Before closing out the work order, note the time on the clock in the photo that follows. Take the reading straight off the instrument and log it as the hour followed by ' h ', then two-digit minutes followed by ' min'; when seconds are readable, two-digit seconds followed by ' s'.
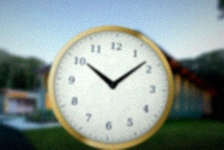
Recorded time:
10 h 08 min
